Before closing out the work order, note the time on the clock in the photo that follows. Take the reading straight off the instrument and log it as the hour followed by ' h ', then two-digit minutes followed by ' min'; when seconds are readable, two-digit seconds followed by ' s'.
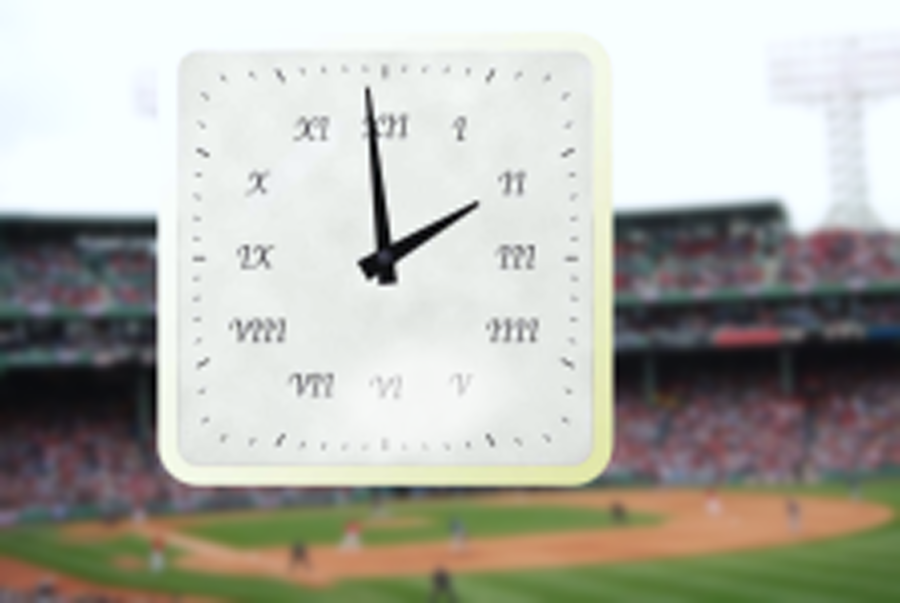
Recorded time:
1 h 59 min
